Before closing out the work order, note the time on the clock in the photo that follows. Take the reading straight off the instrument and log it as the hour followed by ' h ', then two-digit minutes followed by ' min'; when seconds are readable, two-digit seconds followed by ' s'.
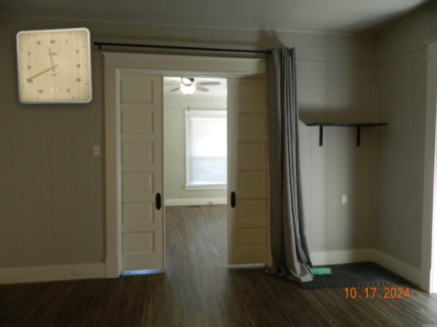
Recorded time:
11 h 41 min
